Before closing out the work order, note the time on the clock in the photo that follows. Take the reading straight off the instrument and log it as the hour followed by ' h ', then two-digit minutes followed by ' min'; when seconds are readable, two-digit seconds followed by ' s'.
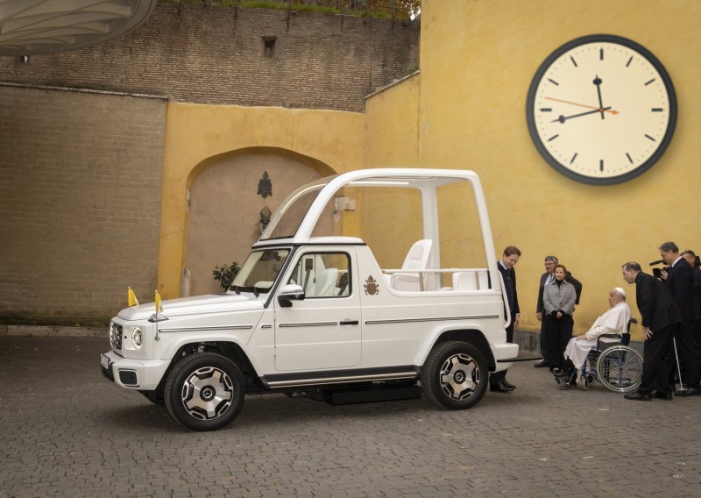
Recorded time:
11 h 42 min 47 s
